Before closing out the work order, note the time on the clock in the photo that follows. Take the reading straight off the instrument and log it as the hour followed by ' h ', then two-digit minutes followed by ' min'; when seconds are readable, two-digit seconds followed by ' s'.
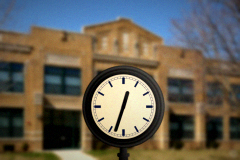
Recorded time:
12 h 33 min
